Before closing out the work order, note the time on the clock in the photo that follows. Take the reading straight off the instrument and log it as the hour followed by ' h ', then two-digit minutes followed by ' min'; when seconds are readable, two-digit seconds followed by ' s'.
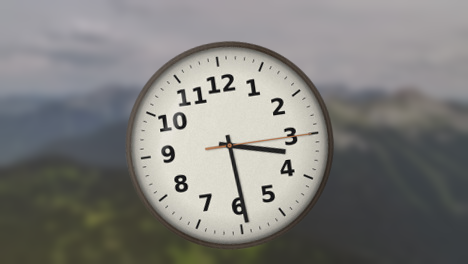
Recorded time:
3 h 29 min 15 s
